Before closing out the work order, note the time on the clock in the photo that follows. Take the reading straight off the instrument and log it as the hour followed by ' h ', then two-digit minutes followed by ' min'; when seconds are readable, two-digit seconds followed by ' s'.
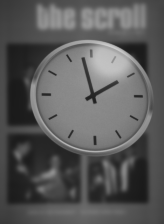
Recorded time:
1 h 58 min
